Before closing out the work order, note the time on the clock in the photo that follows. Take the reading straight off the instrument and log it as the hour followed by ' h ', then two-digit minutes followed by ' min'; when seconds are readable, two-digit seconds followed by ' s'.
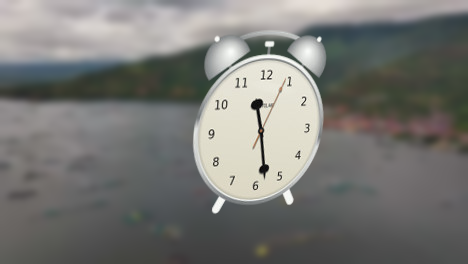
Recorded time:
11 h 28 min 04 s
